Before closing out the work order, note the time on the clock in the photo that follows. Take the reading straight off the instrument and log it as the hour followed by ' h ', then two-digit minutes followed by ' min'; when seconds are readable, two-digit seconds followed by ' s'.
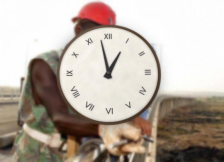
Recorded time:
12 h 58 min
